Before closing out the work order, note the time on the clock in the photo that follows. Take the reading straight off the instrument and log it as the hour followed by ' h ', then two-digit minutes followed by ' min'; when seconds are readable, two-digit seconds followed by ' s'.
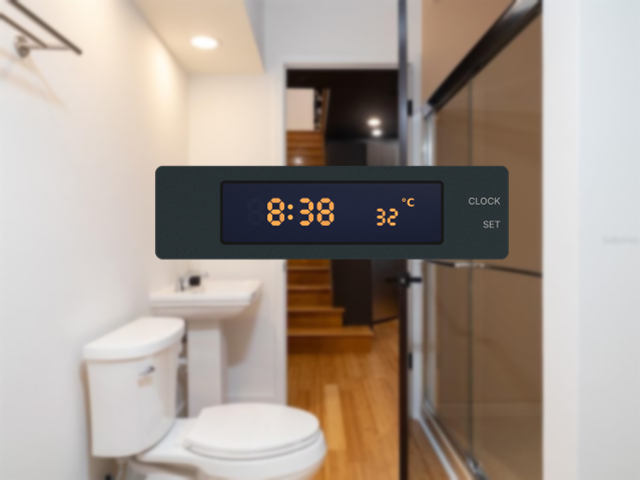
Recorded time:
8 h 38 min
